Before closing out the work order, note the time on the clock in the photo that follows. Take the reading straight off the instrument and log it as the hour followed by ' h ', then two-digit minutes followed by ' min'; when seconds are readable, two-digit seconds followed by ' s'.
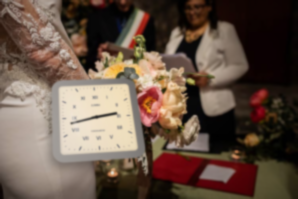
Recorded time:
2 h 43 min
